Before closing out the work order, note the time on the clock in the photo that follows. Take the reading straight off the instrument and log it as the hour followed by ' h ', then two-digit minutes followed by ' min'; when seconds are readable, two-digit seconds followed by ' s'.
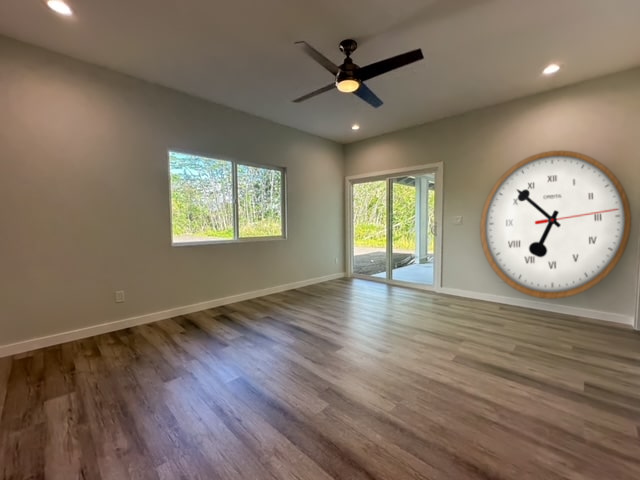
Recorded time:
6 h 52 min 14 s
